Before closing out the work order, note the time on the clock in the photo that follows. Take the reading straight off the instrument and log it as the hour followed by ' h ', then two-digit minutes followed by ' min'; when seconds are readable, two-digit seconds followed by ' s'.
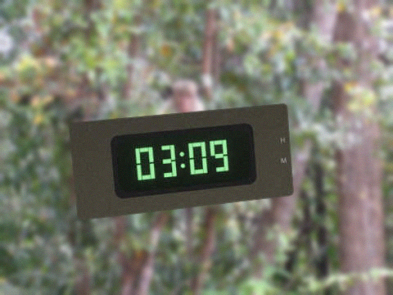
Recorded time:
3 h 09 min
